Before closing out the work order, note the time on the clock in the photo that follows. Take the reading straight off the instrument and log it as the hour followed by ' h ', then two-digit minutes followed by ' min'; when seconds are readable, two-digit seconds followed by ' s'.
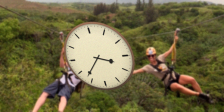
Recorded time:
3 h 37 min
